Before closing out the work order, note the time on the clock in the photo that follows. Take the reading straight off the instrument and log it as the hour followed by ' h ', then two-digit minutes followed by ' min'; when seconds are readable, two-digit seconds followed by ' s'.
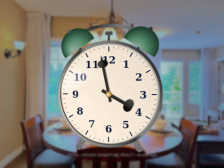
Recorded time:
3 h 58 min
